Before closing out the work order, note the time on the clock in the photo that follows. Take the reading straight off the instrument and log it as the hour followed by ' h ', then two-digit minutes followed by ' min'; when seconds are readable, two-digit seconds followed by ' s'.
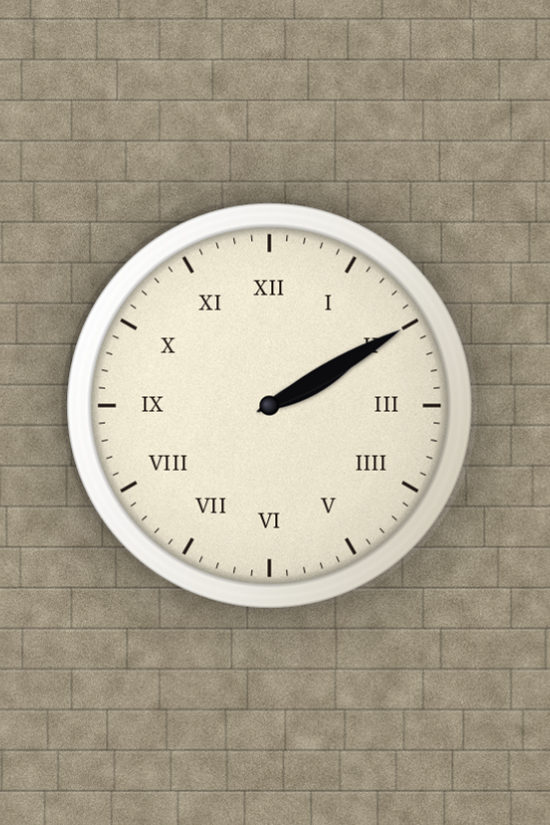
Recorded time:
2 h 10 min
